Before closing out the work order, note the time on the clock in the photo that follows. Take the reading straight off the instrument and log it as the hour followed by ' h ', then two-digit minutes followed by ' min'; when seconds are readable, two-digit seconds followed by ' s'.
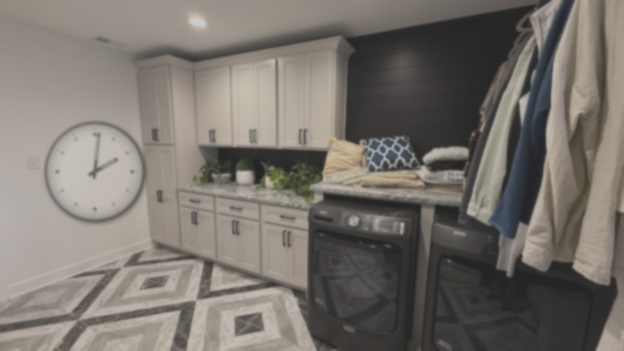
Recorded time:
2 h 01 min
